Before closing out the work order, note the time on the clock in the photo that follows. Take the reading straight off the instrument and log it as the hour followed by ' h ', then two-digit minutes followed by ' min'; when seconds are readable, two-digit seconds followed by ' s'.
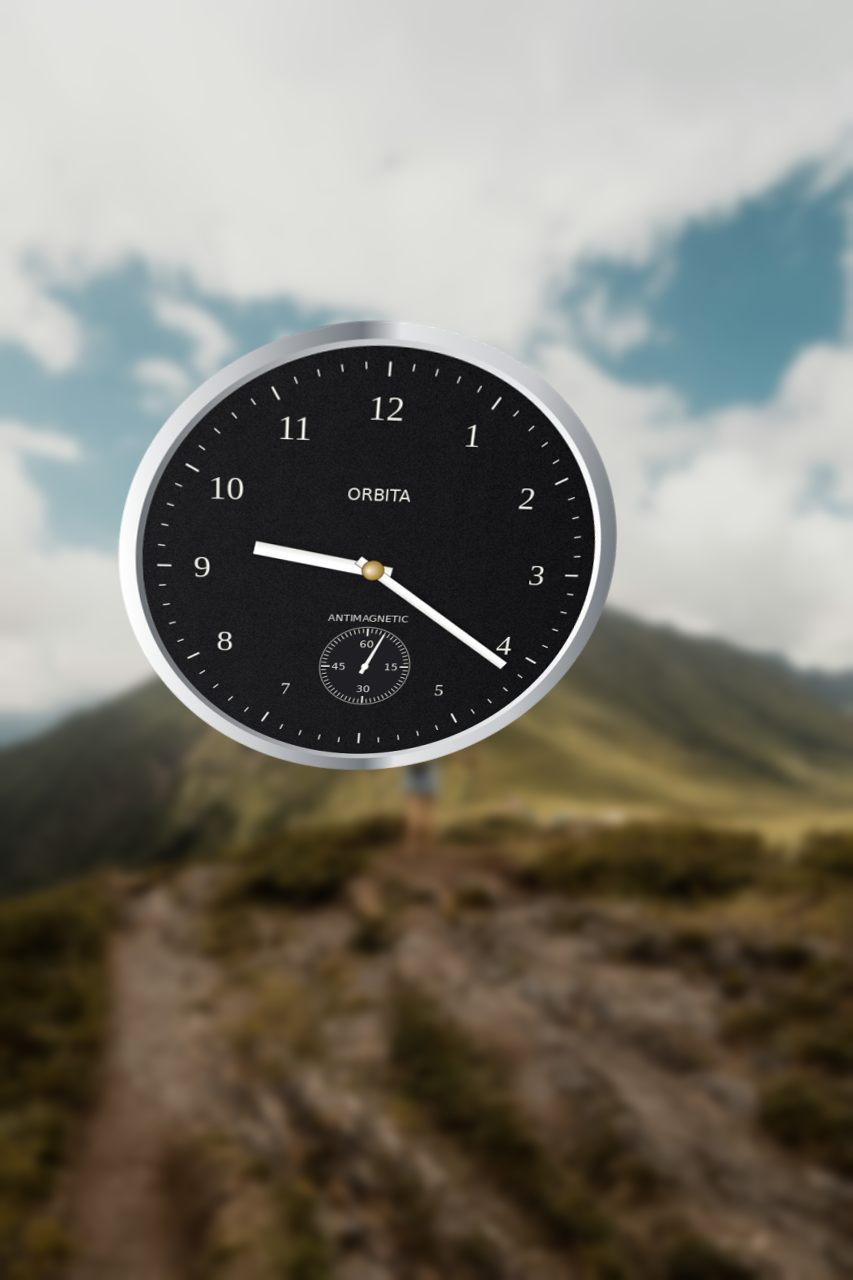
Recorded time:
9 h 21 min 04 s
